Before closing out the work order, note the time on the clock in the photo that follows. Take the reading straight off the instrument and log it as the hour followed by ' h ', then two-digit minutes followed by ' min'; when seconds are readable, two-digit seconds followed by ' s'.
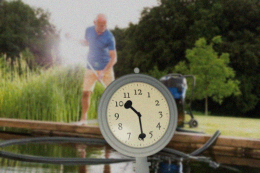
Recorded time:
10 h 29 min
